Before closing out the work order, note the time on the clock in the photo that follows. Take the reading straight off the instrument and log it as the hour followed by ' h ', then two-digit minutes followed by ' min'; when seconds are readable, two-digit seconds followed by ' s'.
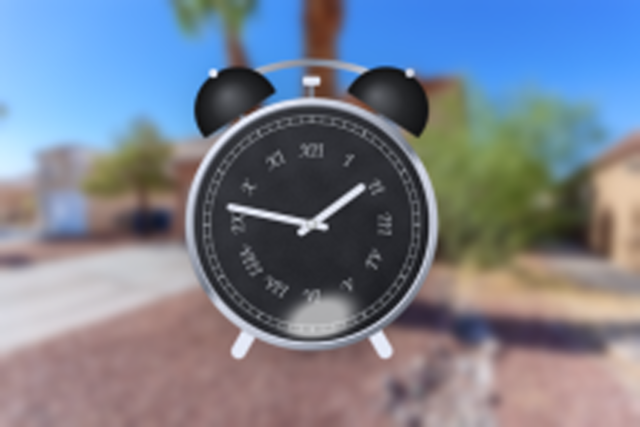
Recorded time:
1 h 47 min
